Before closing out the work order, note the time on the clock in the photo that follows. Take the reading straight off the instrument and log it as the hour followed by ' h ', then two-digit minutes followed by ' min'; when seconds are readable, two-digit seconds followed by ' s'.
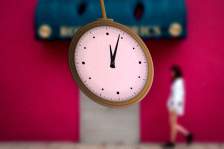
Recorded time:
12 h 04 min
